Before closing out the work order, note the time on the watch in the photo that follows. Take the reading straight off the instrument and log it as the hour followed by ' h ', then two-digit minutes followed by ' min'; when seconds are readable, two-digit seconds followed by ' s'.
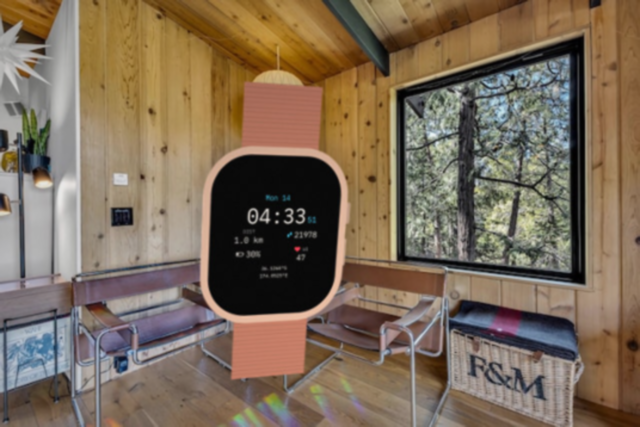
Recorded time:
4 h 33 min
